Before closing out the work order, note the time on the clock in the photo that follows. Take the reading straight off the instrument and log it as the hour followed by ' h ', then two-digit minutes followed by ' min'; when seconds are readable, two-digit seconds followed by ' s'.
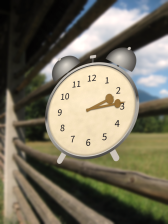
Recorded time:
2 h 14 min
